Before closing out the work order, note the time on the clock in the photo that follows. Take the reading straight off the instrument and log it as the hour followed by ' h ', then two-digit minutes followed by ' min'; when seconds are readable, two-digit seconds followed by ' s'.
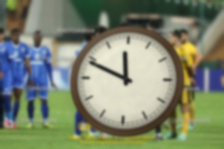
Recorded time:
11 h 49 min
